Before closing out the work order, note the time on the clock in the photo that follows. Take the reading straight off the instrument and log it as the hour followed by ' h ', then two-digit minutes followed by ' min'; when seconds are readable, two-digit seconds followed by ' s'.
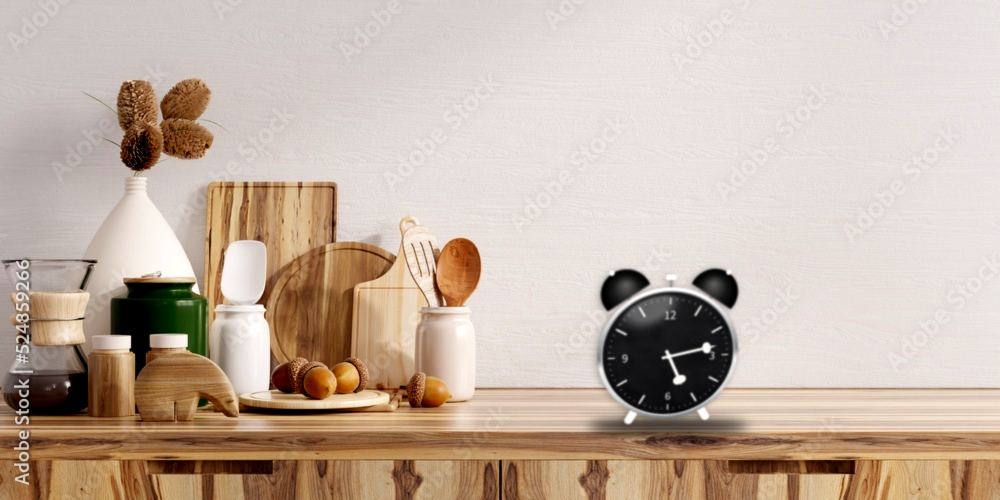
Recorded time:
5 h 13 min
